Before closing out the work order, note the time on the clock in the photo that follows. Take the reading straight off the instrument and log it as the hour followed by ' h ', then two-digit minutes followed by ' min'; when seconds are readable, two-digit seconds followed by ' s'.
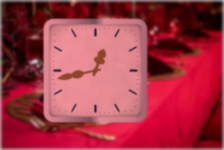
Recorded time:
12 h 43 min
